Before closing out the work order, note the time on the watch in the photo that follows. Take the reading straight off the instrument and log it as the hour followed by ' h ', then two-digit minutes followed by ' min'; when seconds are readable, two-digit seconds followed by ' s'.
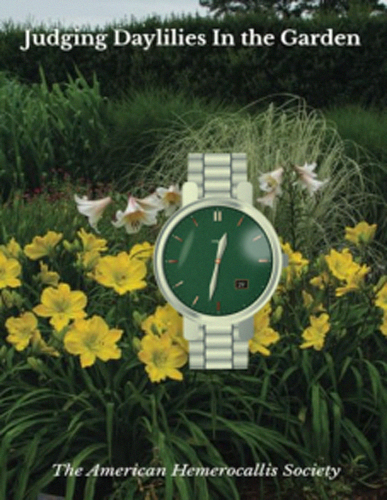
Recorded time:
12 h 32 min
